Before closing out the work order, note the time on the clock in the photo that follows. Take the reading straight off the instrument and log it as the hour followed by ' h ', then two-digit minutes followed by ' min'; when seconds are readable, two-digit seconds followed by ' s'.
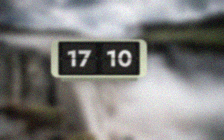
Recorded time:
17 h 10 min
